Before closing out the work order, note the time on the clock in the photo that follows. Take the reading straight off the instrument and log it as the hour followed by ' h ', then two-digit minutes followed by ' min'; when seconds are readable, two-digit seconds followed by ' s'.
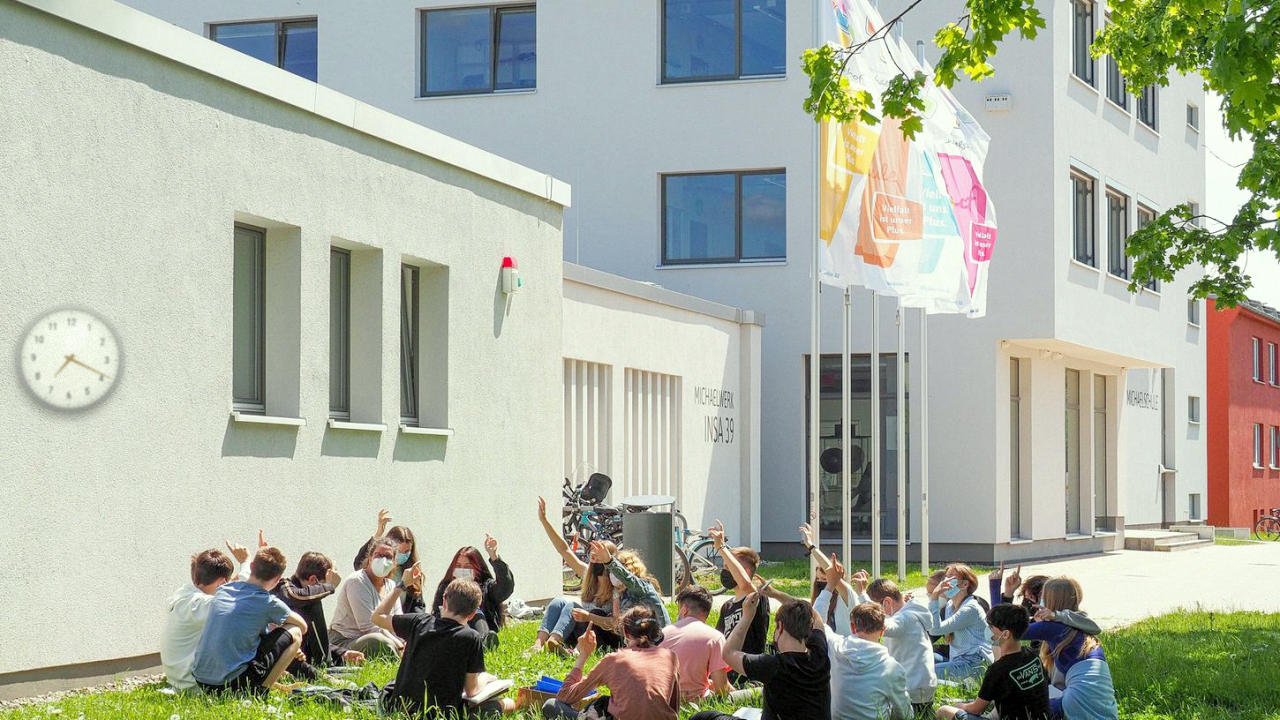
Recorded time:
7 h 19 min
